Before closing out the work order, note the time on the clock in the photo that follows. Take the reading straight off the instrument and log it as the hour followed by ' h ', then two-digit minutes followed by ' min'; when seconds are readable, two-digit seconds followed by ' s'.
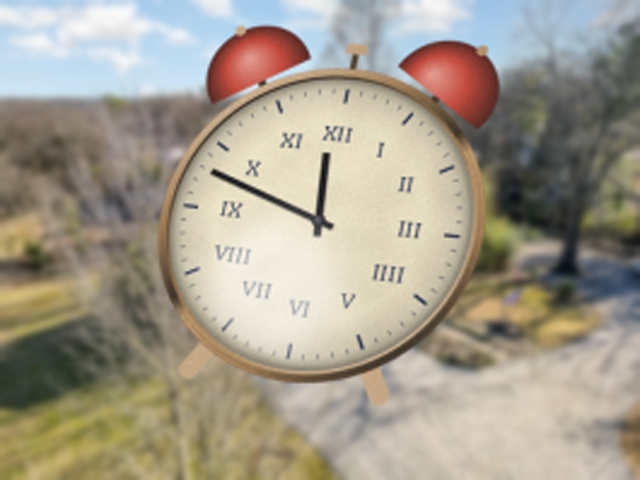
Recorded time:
11 h 48 min
